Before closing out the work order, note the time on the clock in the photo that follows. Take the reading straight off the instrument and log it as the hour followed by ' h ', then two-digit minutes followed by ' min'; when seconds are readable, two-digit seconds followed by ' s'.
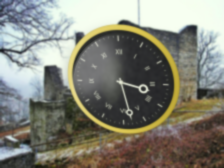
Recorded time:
3 h 28 min
